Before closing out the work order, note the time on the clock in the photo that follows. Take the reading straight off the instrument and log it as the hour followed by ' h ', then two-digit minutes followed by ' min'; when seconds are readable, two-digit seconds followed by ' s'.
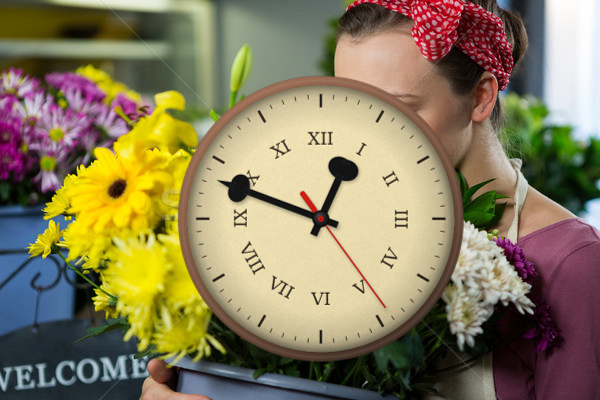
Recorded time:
12 h 48 min 24 s
